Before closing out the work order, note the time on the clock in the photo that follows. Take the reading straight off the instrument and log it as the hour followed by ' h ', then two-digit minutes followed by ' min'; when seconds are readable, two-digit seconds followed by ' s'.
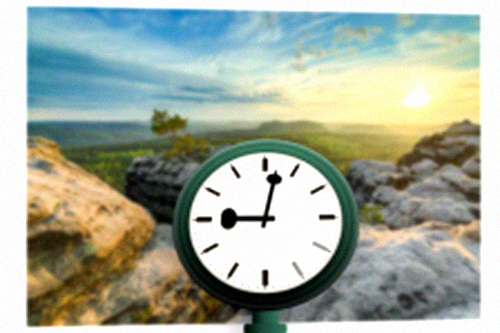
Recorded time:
9 h 02 min
